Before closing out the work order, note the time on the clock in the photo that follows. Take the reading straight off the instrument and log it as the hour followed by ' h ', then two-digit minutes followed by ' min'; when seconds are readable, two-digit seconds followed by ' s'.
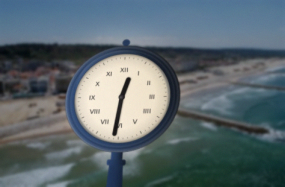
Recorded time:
12 h 31 min
